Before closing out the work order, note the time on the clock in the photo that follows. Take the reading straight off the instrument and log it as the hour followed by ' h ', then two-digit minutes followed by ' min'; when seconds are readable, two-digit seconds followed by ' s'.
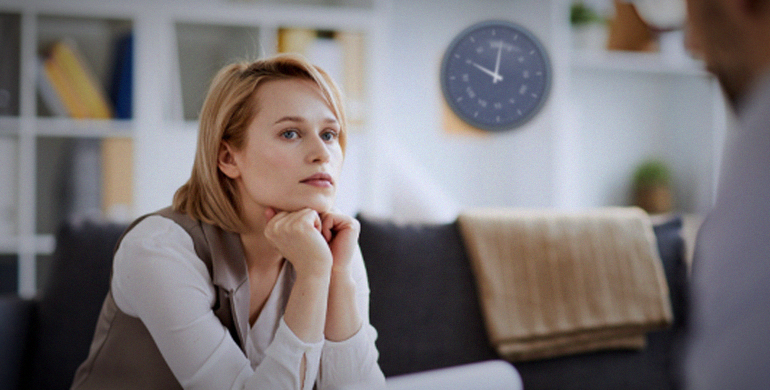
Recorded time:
10 h 02 min
